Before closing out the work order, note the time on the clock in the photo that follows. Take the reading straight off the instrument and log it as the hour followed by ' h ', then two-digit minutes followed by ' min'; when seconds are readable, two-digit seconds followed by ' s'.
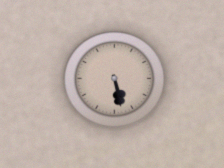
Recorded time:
5 h 28 min
